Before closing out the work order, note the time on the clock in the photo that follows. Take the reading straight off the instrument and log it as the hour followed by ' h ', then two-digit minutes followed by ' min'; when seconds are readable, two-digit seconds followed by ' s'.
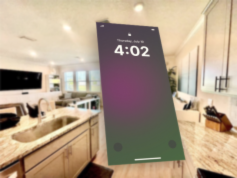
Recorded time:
4 h 02 min
